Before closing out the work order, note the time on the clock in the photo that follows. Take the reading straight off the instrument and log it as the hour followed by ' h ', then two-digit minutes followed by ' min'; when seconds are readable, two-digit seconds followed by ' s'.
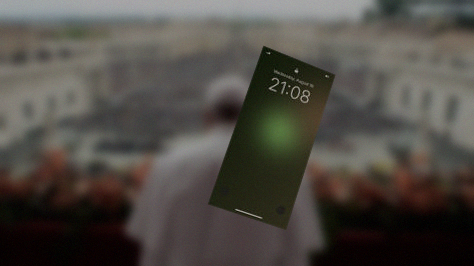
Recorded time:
21 h 08 min
